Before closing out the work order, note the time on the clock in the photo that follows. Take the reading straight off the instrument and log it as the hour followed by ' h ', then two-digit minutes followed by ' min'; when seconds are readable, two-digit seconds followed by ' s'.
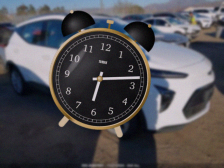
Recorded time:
6 h 13 min
